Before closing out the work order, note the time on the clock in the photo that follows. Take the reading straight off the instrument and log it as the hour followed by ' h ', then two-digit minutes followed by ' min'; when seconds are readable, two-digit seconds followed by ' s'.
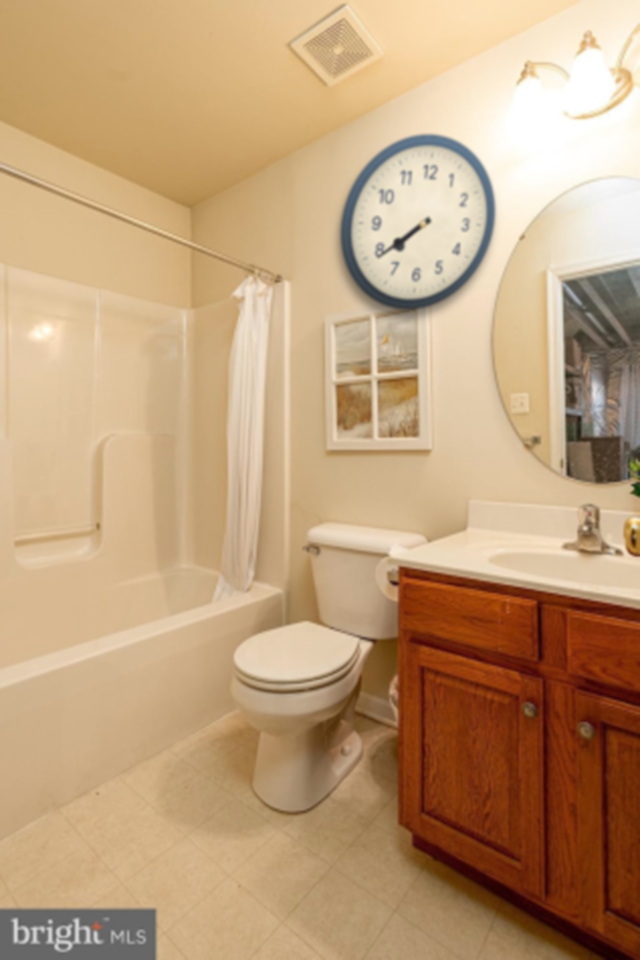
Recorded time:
7 h 39 min
